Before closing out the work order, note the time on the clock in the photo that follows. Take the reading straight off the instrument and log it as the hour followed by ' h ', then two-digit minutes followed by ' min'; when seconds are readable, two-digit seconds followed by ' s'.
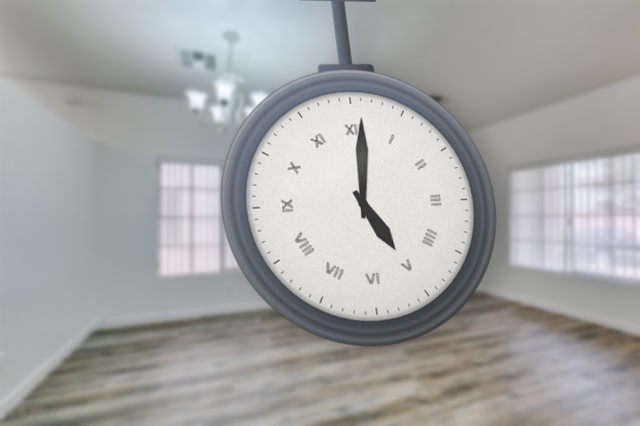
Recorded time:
5 h 01 min
